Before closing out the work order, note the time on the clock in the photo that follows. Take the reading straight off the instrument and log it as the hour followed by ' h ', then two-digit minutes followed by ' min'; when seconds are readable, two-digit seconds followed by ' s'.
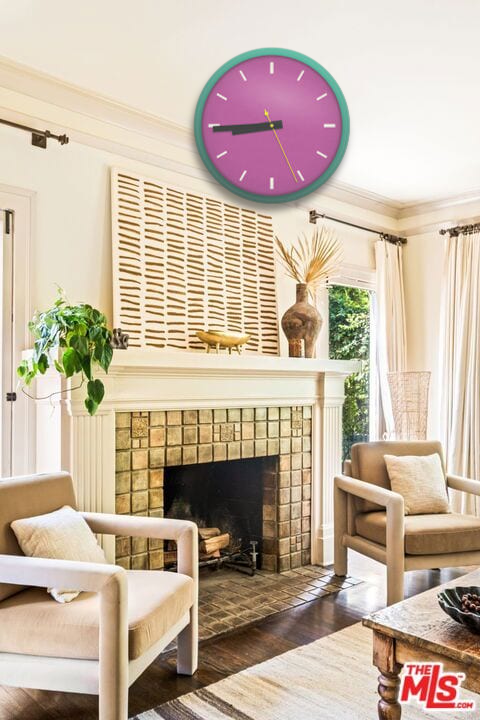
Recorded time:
8 h 44 min 26 s
